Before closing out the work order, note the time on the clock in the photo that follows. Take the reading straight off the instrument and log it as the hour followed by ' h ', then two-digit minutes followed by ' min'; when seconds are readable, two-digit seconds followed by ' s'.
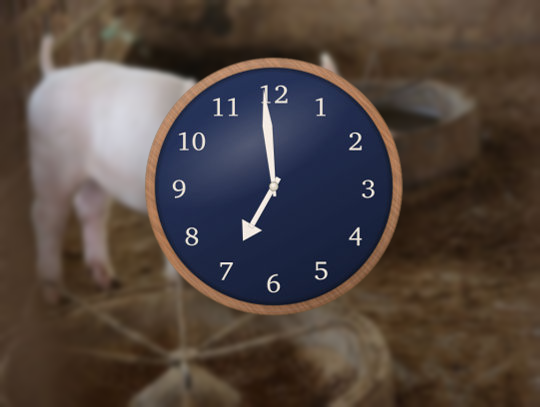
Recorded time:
6 h 59 min
